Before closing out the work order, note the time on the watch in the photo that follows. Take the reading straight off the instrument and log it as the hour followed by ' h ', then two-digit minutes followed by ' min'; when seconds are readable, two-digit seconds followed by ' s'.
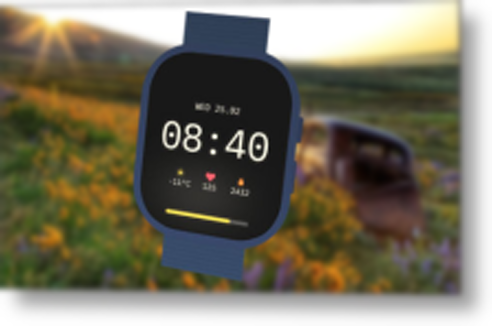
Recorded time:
8 h 40 min
